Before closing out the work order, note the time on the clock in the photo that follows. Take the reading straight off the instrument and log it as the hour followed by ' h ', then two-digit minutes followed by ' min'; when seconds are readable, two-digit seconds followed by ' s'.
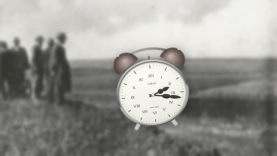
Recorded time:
2 h 17 min
